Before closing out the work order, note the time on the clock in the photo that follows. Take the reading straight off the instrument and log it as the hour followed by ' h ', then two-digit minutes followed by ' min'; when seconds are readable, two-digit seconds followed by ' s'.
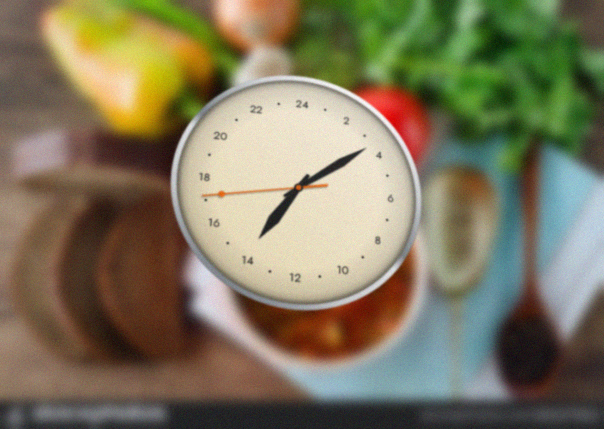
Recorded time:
14 h 08 min 43 s
